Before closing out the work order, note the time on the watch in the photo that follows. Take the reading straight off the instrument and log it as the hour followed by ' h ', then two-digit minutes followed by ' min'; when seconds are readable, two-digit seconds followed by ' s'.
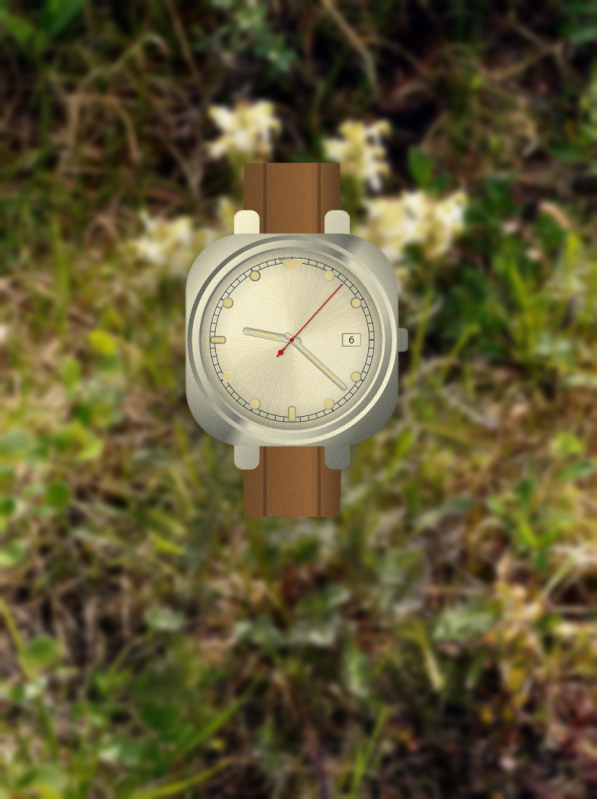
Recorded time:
9 h 22 min 07 s
